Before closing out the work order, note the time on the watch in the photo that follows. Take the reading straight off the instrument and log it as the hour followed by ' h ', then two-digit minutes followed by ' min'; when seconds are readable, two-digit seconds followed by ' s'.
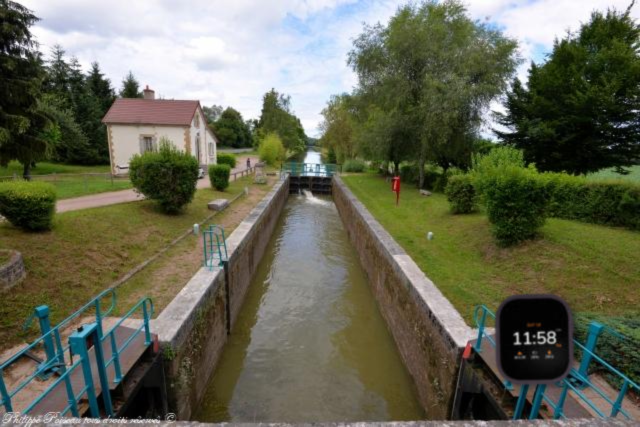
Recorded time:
11 h 58 min
